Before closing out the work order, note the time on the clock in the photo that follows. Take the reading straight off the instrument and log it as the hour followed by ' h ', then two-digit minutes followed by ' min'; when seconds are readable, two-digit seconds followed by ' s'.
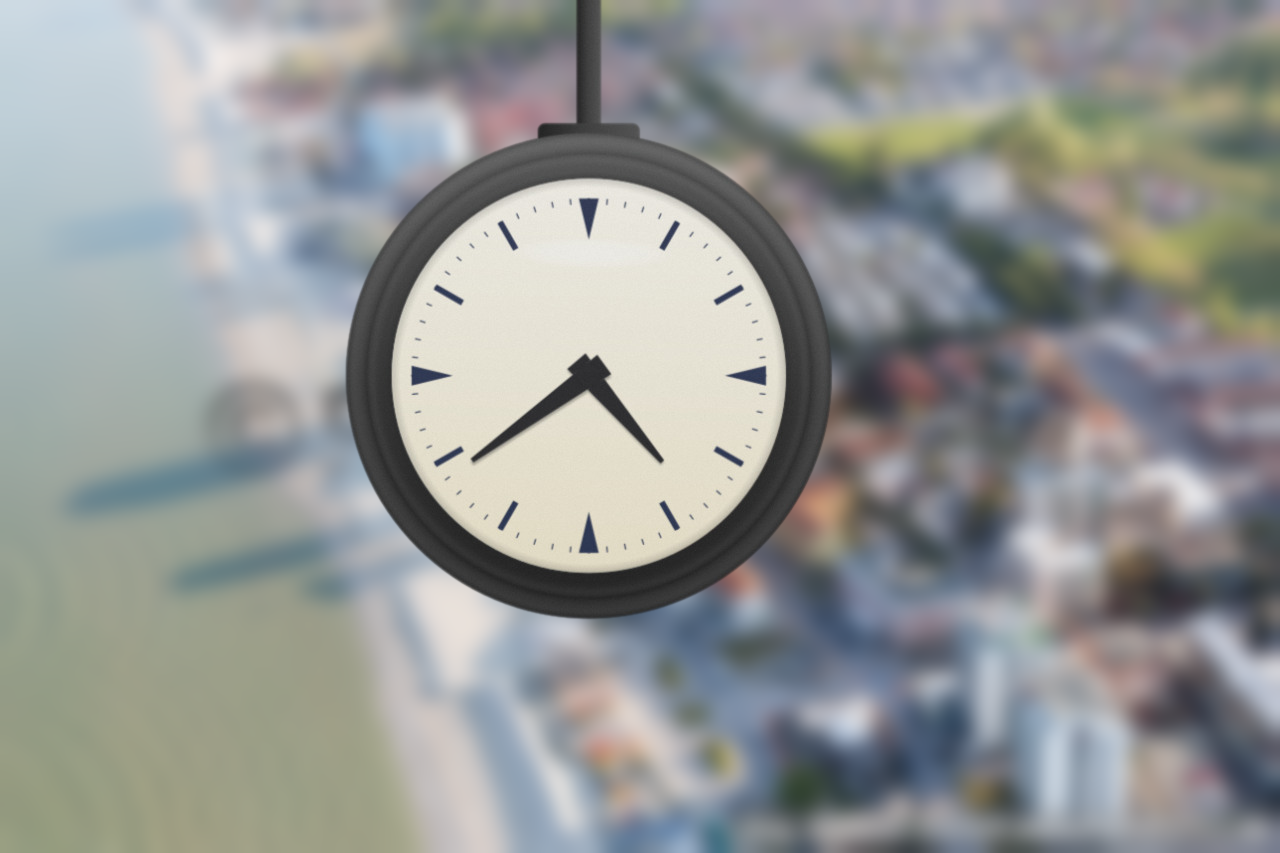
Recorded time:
4 h 39 min
